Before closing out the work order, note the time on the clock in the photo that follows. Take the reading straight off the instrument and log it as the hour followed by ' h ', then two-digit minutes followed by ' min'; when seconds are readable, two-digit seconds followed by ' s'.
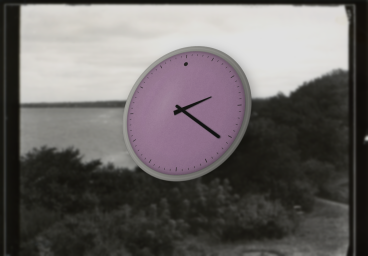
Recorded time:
2 h 21 min
